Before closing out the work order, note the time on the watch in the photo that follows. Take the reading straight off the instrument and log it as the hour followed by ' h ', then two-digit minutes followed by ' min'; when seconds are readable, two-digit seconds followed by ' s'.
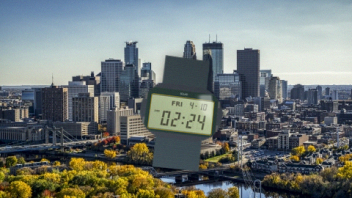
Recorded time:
2 h 24 min
